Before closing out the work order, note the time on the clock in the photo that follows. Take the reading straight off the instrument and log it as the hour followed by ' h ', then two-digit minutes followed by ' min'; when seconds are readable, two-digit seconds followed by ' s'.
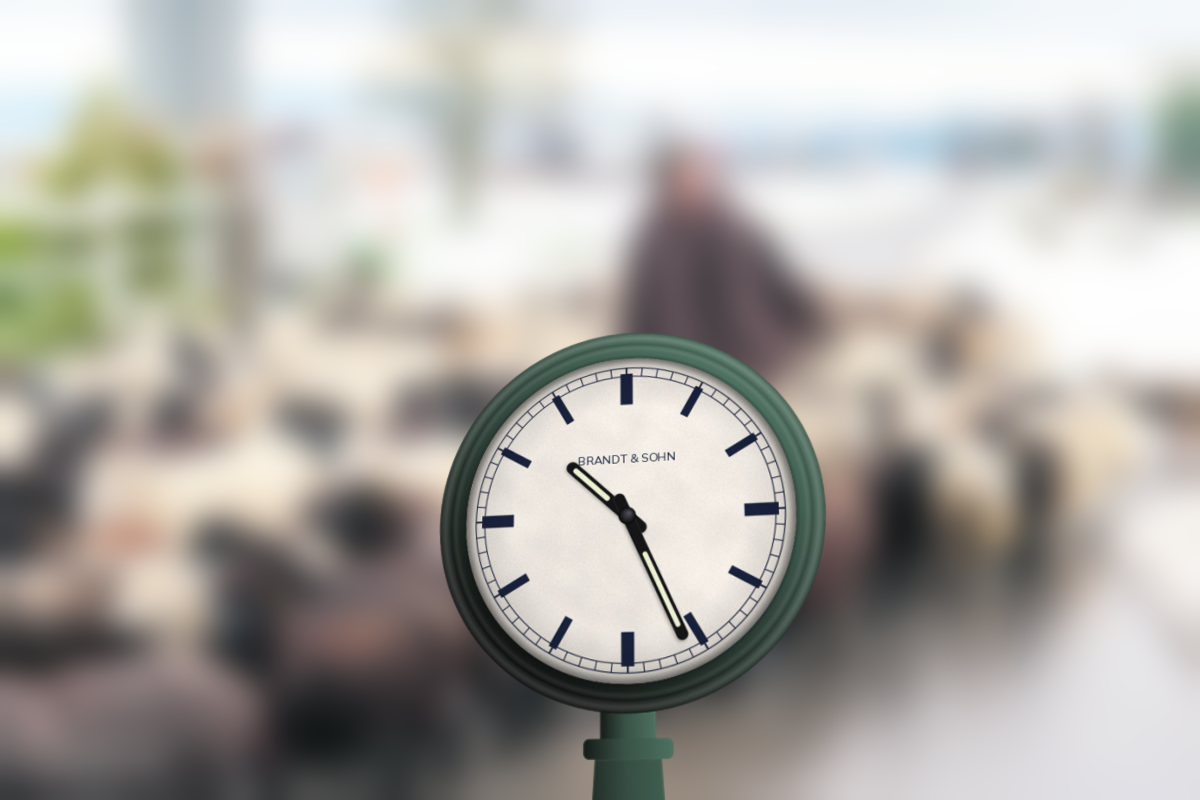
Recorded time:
10 h 26 min
